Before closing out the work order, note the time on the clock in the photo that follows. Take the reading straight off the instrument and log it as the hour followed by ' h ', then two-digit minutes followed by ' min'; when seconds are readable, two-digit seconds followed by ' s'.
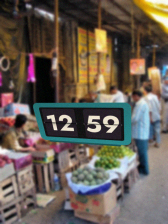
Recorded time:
12 h 59 min
